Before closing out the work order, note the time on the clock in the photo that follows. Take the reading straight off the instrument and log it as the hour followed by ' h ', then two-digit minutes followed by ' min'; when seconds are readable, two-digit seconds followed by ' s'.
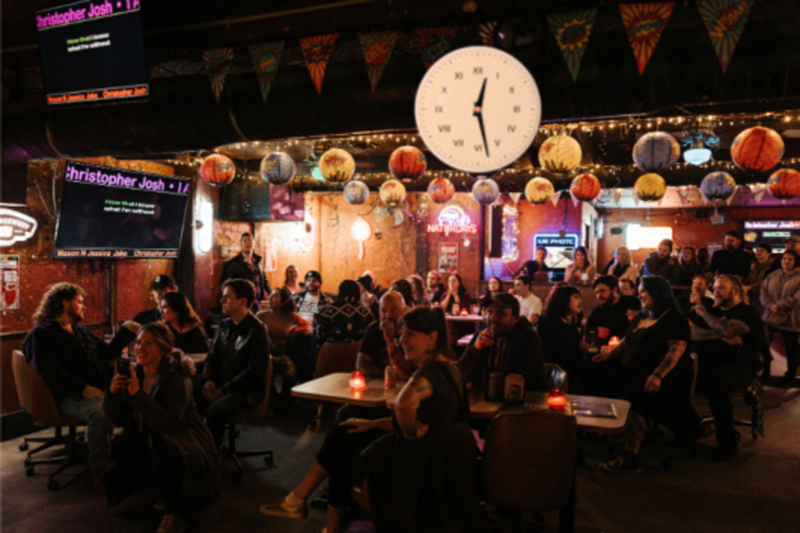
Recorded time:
12 h 28 min
